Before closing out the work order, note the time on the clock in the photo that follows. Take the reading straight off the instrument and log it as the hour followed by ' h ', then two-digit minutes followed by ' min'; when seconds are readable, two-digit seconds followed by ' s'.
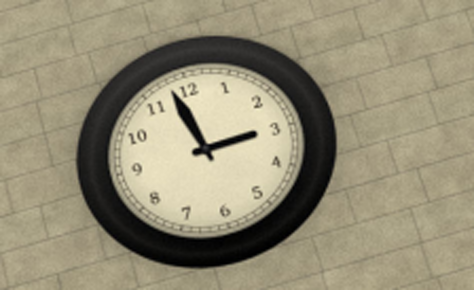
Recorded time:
2 h 58 min
